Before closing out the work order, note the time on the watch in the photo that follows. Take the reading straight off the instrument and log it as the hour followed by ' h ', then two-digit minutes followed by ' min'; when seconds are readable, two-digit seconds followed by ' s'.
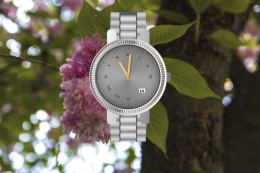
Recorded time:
11 h 01 min
